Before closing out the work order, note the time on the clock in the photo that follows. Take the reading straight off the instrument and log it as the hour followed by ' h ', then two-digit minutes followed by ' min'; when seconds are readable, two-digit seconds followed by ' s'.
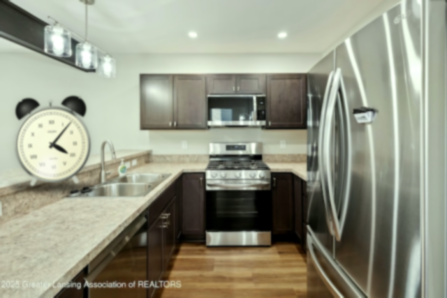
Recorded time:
4 h 07 min
